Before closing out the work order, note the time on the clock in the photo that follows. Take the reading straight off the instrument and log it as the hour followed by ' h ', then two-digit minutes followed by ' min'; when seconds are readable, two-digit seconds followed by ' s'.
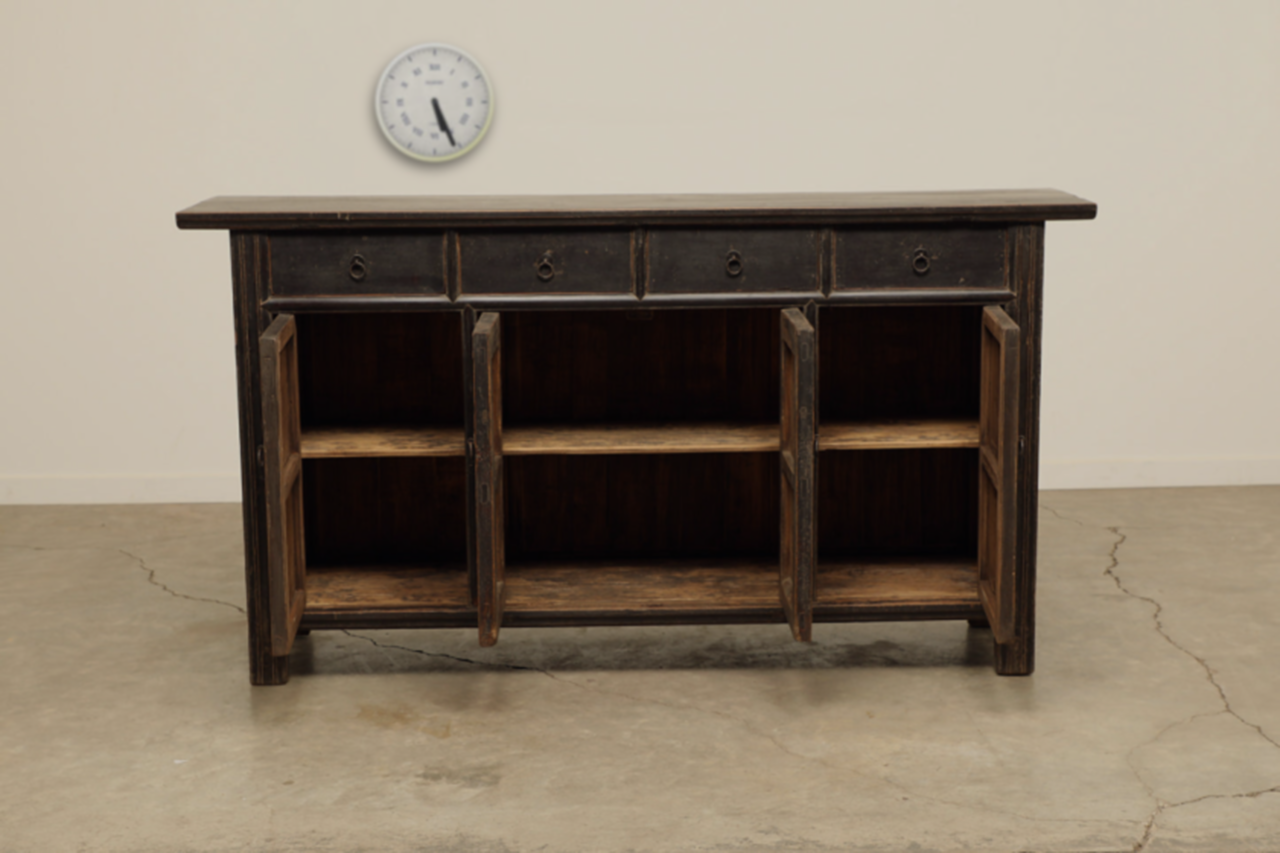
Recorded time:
5 h 26 min
